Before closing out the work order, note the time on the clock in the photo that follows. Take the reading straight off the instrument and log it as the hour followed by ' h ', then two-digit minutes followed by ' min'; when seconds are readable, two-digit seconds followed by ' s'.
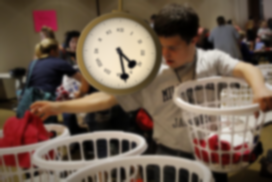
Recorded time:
4 h 28 min
